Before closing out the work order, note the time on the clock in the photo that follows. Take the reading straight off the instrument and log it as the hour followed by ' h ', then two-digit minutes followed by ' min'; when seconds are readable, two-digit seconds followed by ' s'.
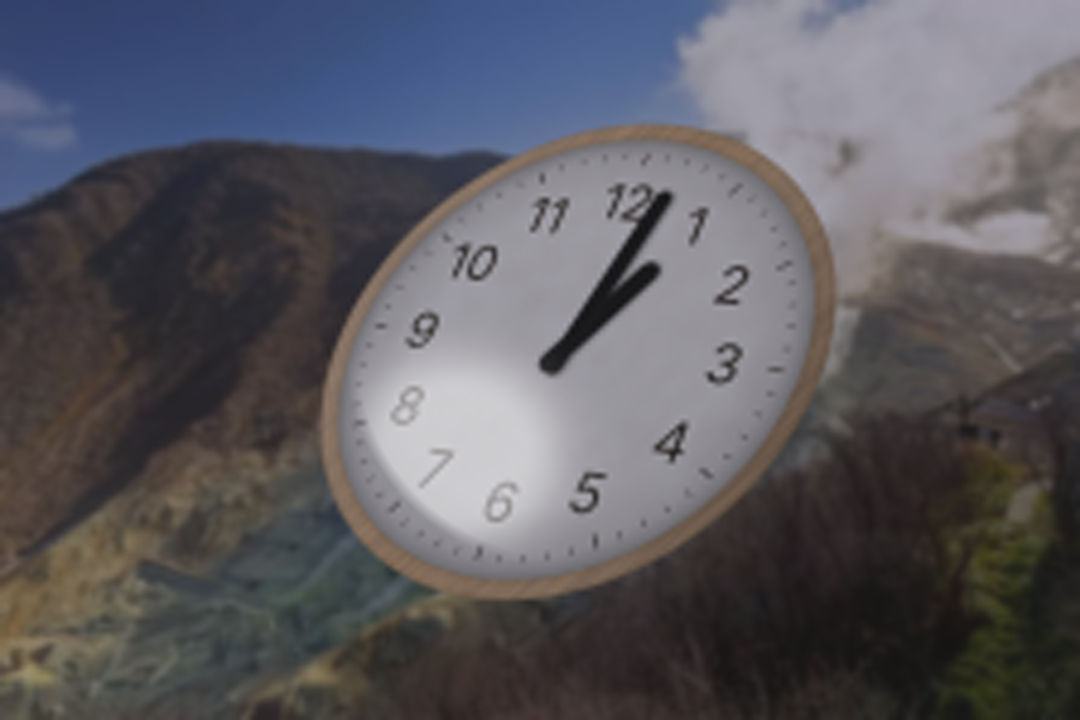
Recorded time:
1 h 02 min
